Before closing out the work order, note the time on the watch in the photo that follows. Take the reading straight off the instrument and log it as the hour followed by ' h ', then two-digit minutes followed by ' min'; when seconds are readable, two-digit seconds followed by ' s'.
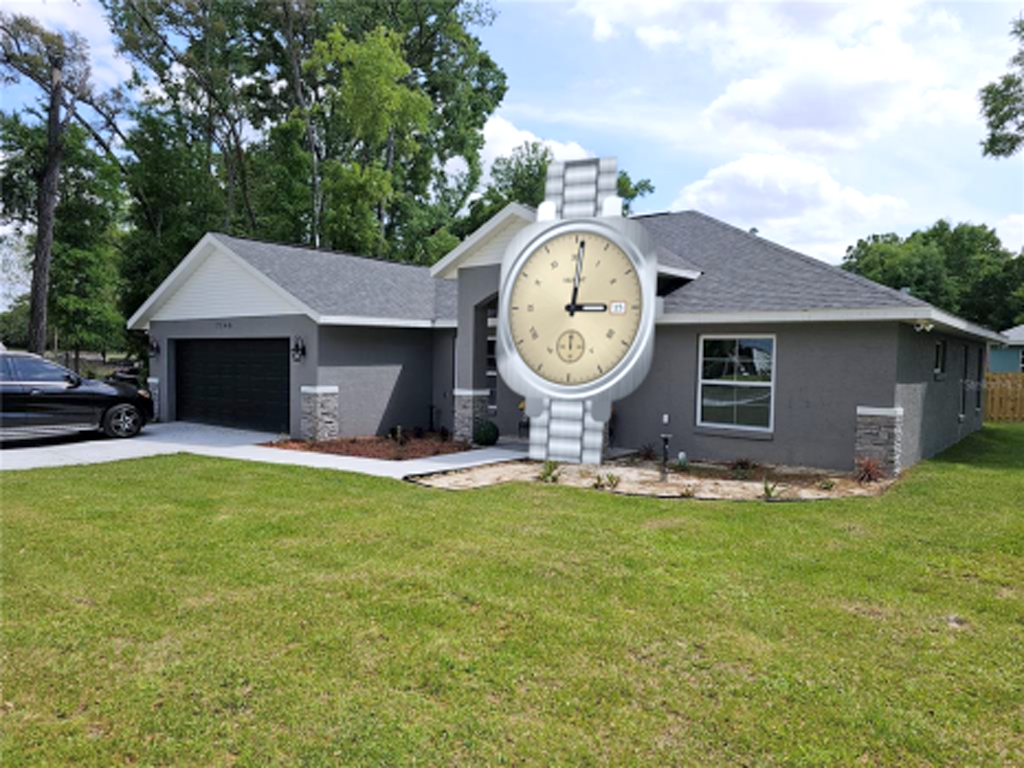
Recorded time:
3 h 01 min
